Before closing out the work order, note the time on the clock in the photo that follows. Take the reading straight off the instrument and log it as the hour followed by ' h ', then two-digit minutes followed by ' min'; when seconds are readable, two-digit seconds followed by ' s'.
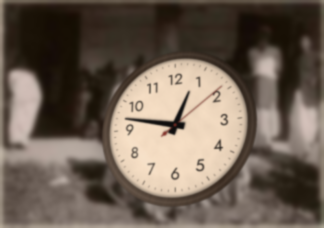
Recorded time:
12 h 47 min 09 s
